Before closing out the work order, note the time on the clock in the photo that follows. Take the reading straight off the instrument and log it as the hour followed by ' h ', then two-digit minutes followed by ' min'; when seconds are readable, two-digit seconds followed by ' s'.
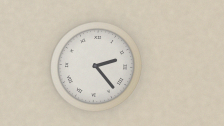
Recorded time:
2 h 23 min
